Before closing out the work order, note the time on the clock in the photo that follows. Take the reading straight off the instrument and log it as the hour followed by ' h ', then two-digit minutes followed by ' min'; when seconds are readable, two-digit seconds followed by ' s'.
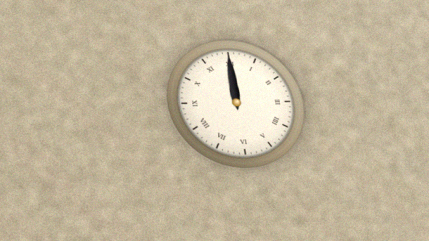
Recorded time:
12 h 00 min
